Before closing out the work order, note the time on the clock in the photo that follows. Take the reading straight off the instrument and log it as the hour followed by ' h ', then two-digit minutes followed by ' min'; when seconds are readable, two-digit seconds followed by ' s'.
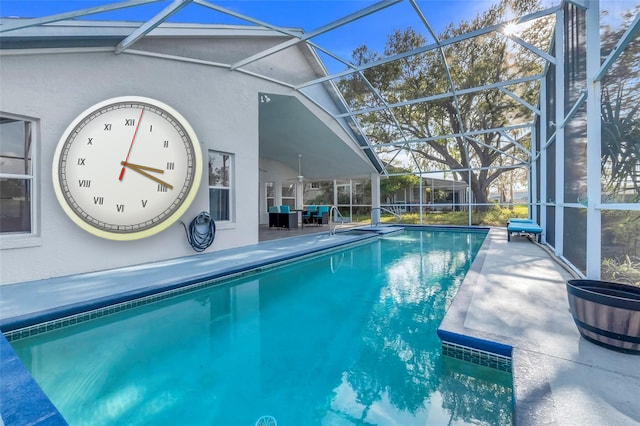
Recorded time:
3 h 19 min 02 s
